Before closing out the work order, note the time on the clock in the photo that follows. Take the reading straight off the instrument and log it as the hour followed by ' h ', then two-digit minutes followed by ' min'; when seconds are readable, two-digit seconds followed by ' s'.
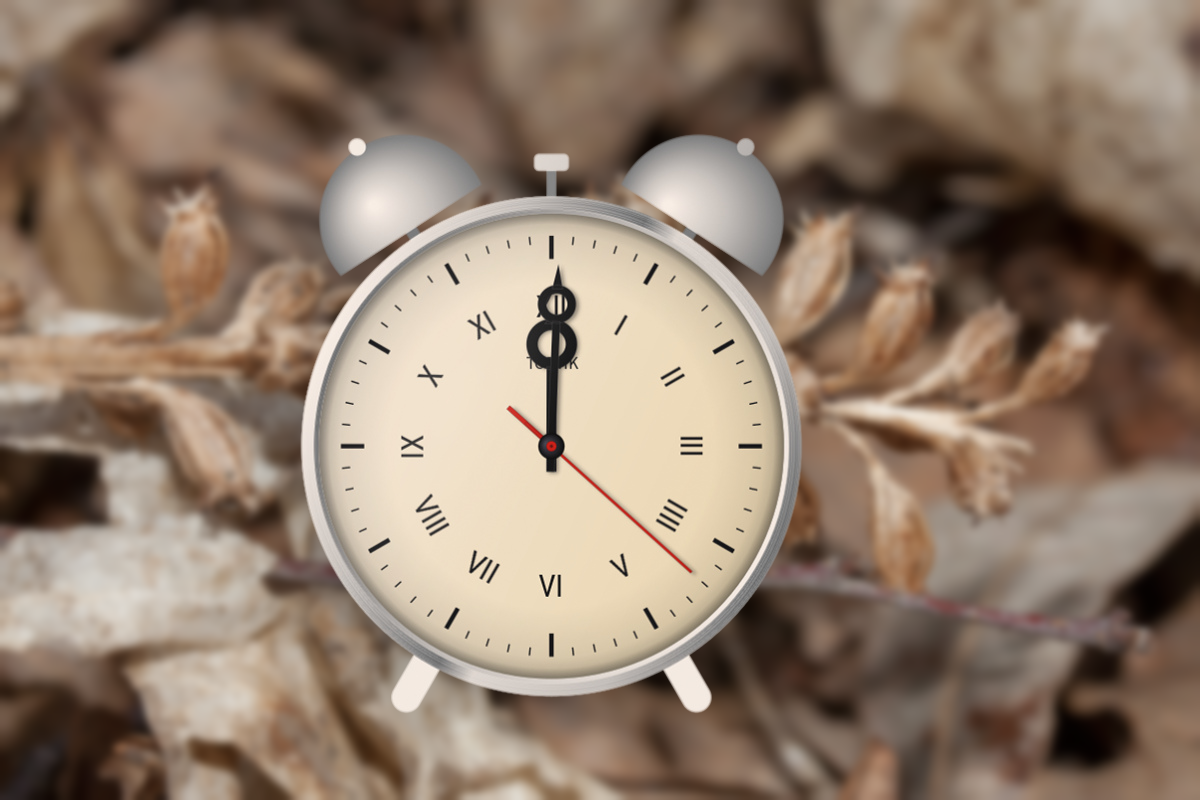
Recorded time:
12 h 00 min 22 s
